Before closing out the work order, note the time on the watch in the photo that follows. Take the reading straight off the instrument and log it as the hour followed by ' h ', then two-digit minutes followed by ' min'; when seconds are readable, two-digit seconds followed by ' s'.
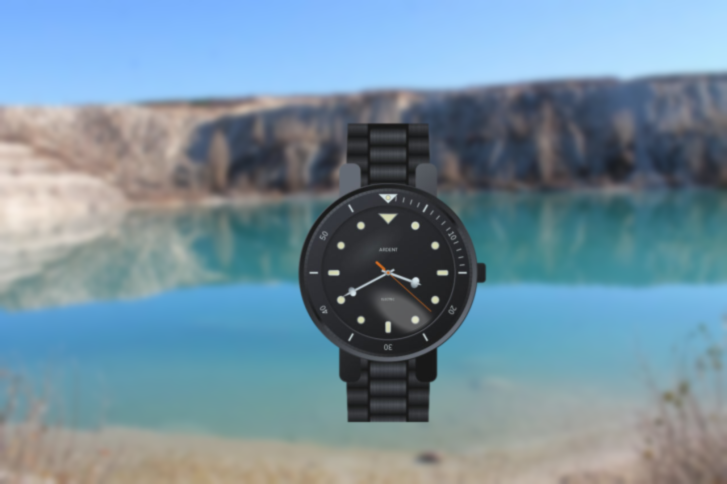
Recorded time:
3 h 40 min 22 s
